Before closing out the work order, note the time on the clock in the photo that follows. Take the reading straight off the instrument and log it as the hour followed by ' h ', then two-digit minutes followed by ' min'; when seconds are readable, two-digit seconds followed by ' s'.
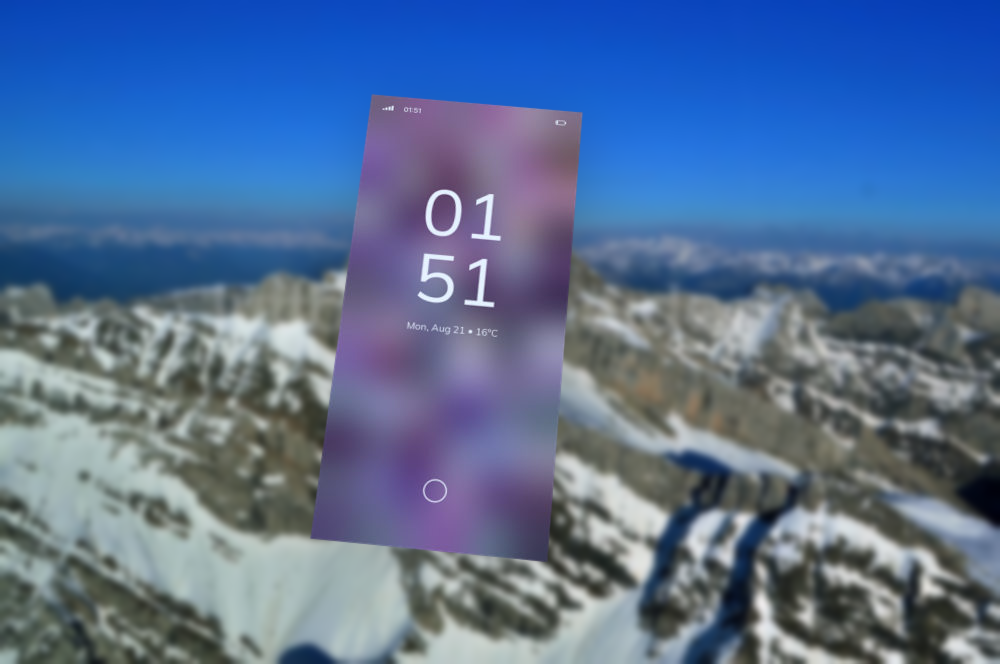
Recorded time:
1 h 51 min
